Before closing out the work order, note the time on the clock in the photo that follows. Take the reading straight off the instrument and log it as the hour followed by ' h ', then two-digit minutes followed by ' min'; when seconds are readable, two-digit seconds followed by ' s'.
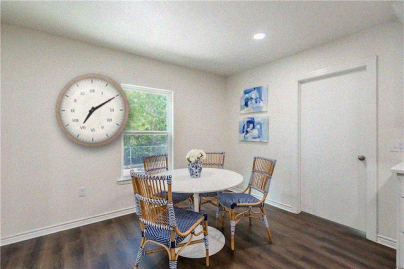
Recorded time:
7 h 10 min
